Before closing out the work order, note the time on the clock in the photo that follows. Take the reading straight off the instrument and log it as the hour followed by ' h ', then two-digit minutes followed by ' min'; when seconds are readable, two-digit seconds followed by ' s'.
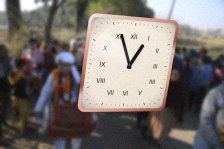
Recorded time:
12 h 56 min
